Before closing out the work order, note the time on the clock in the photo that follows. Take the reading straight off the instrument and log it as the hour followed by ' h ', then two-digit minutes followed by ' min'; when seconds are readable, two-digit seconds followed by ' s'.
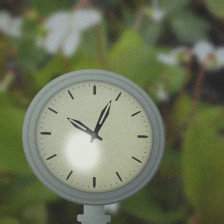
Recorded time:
10 h 04 min
